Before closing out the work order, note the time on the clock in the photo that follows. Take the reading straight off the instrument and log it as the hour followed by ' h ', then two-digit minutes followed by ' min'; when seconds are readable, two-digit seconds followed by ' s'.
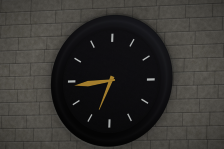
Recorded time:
6 h 44 min
